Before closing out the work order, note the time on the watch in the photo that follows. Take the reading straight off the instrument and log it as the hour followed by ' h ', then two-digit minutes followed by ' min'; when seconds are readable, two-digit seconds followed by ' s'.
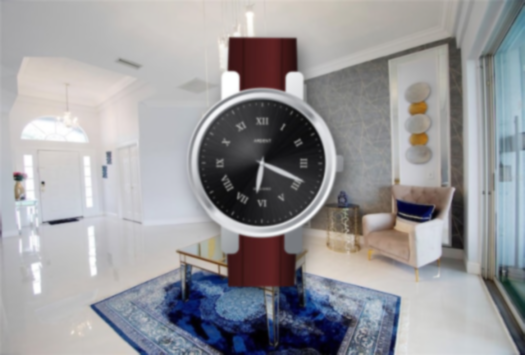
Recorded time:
6 h 19 min
